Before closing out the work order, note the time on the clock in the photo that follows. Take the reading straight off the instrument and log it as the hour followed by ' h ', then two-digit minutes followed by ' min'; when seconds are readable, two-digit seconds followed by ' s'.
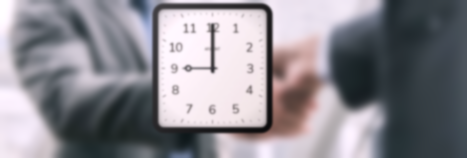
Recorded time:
9 h 00 min
